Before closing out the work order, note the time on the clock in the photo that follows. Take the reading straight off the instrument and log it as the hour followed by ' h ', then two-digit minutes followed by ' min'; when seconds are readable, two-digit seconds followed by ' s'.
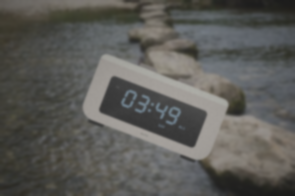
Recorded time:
3 h 49 min
